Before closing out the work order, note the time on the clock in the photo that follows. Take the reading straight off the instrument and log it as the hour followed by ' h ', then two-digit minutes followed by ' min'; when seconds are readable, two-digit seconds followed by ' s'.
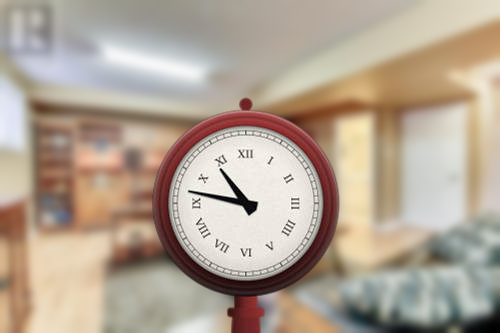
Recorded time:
10 h 47 min
